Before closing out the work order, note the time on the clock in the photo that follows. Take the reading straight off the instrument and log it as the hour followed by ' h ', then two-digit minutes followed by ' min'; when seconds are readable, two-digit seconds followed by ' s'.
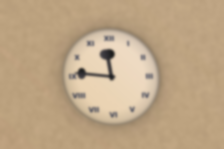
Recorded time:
11 h 46 min
